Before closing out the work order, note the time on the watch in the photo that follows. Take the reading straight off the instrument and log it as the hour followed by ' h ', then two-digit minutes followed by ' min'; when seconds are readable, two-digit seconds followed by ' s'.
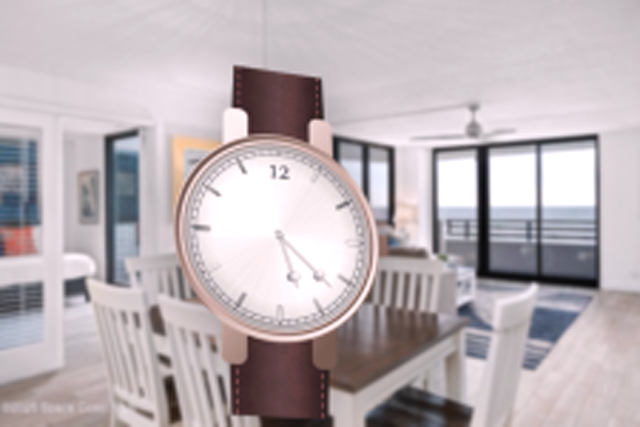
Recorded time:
5 h 22 min
